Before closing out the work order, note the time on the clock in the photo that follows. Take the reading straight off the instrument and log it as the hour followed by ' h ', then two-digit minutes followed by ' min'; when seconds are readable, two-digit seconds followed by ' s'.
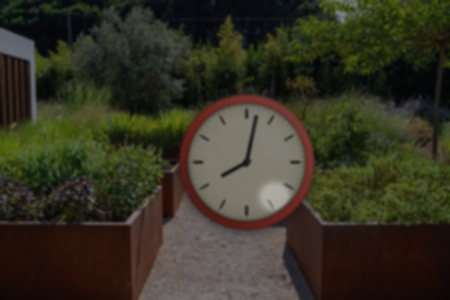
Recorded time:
8 h 02 min
